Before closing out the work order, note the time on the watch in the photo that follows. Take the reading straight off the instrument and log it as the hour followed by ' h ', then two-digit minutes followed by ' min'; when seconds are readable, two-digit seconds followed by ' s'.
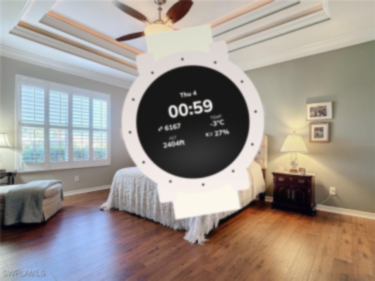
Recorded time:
0 h 59 min
